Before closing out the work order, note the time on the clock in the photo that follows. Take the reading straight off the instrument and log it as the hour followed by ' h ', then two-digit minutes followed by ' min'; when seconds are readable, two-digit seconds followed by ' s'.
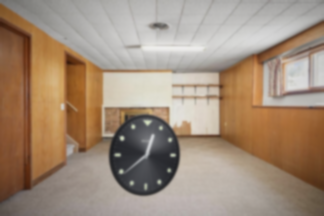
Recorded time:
12 h 39 min
